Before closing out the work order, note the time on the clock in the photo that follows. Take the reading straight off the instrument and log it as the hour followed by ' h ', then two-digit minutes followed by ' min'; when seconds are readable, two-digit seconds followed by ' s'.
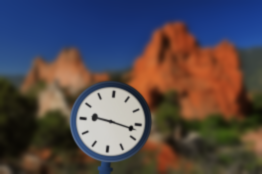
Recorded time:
9 h 17 min
